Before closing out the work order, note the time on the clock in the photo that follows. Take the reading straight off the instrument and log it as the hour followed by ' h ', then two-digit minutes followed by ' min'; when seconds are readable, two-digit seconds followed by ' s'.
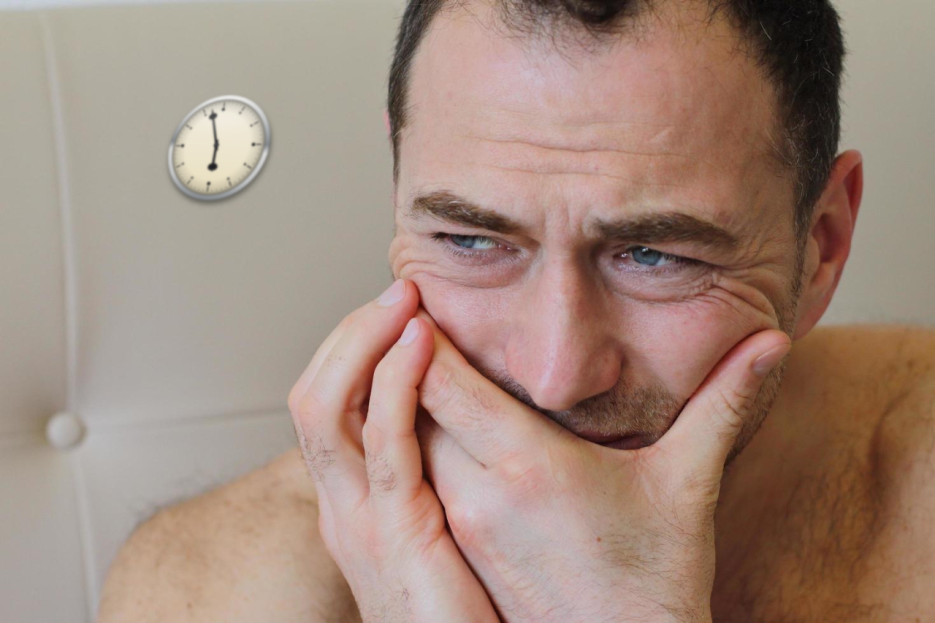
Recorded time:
5 h 57 min
